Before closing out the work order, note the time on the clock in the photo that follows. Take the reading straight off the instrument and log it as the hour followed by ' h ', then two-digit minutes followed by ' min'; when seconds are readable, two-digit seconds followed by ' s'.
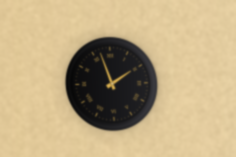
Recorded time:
1 h 57 min
